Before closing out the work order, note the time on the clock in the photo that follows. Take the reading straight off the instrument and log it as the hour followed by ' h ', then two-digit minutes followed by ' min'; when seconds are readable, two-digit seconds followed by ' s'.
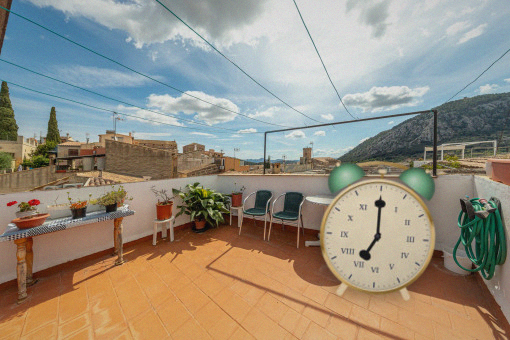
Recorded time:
7 h 00 min
